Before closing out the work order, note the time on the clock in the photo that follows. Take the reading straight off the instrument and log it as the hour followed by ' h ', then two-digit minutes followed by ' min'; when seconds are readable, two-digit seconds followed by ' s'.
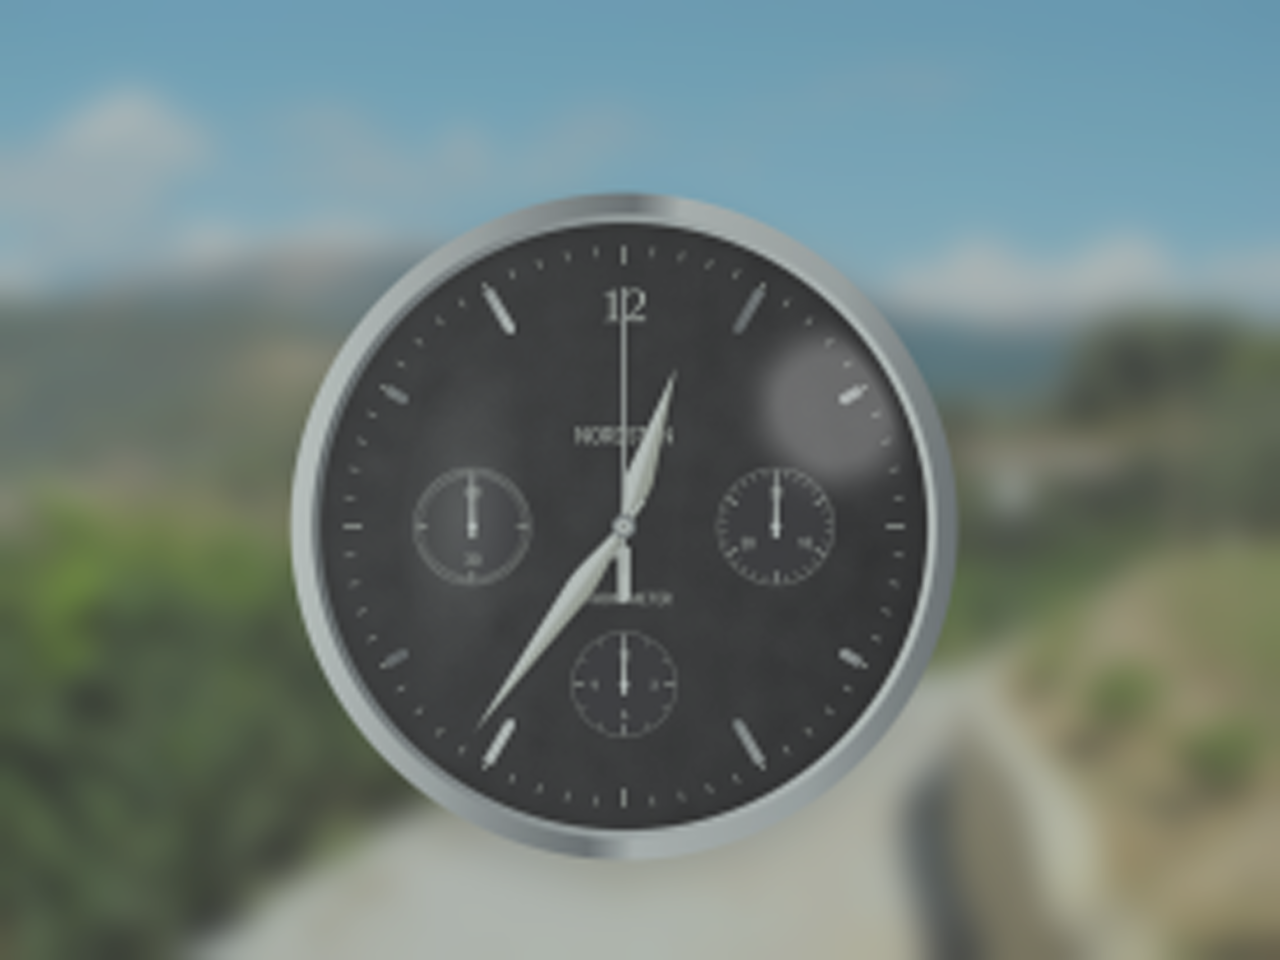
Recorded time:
12 h 36 min
